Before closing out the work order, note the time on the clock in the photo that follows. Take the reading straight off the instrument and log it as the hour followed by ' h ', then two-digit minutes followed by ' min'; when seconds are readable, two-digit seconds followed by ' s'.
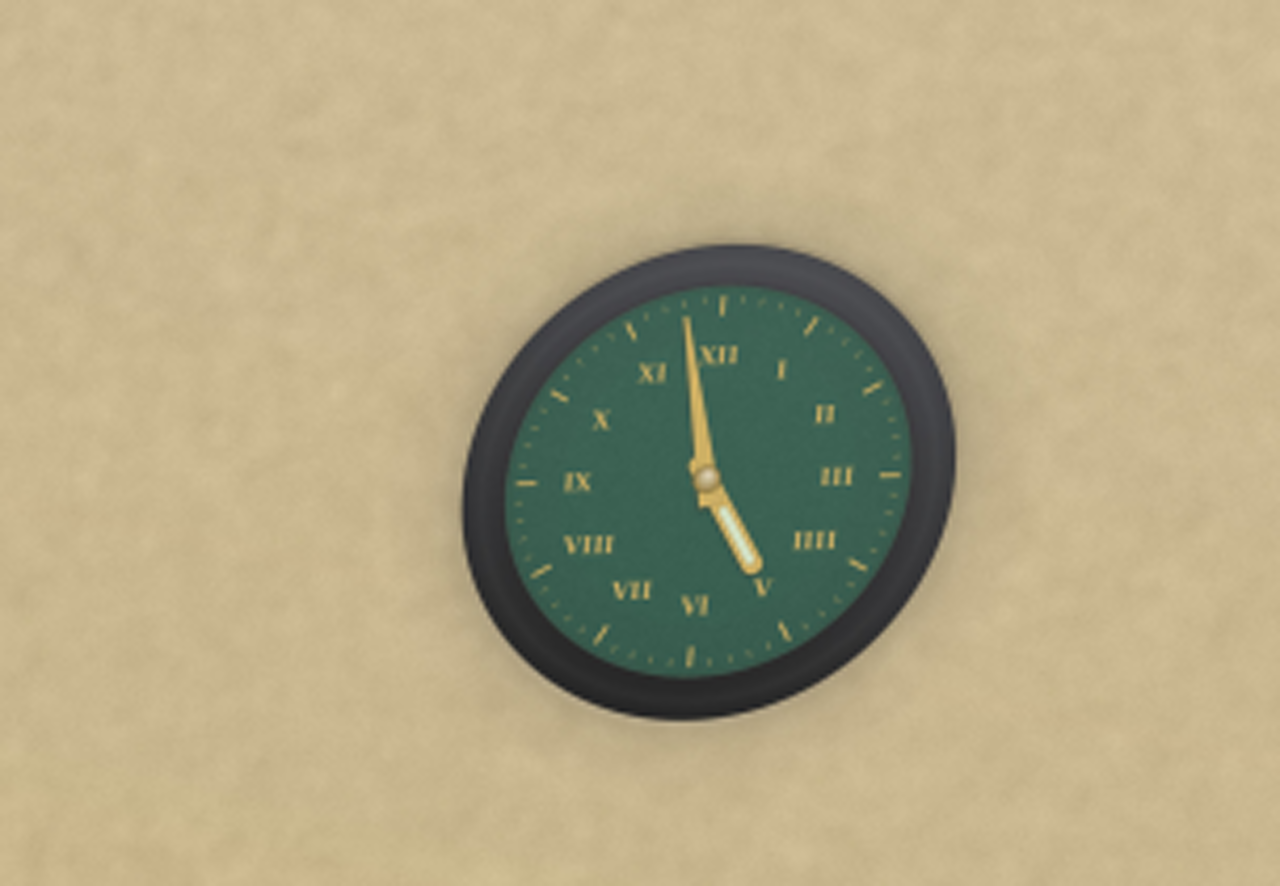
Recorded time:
4 h 58 min
